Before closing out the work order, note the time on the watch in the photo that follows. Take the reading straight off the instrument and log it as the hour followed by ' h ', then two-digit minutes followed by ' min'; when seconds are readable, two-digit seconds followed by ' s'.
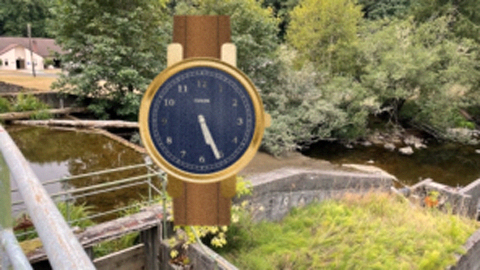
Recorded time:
5 h 26 min
